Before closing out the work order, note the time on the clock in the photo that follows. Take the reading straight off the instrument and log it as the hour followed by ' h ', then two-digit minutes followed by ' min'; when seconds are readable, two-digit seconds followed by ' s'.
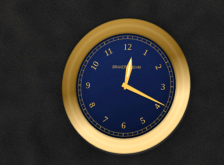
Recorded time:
12 h 19 min
